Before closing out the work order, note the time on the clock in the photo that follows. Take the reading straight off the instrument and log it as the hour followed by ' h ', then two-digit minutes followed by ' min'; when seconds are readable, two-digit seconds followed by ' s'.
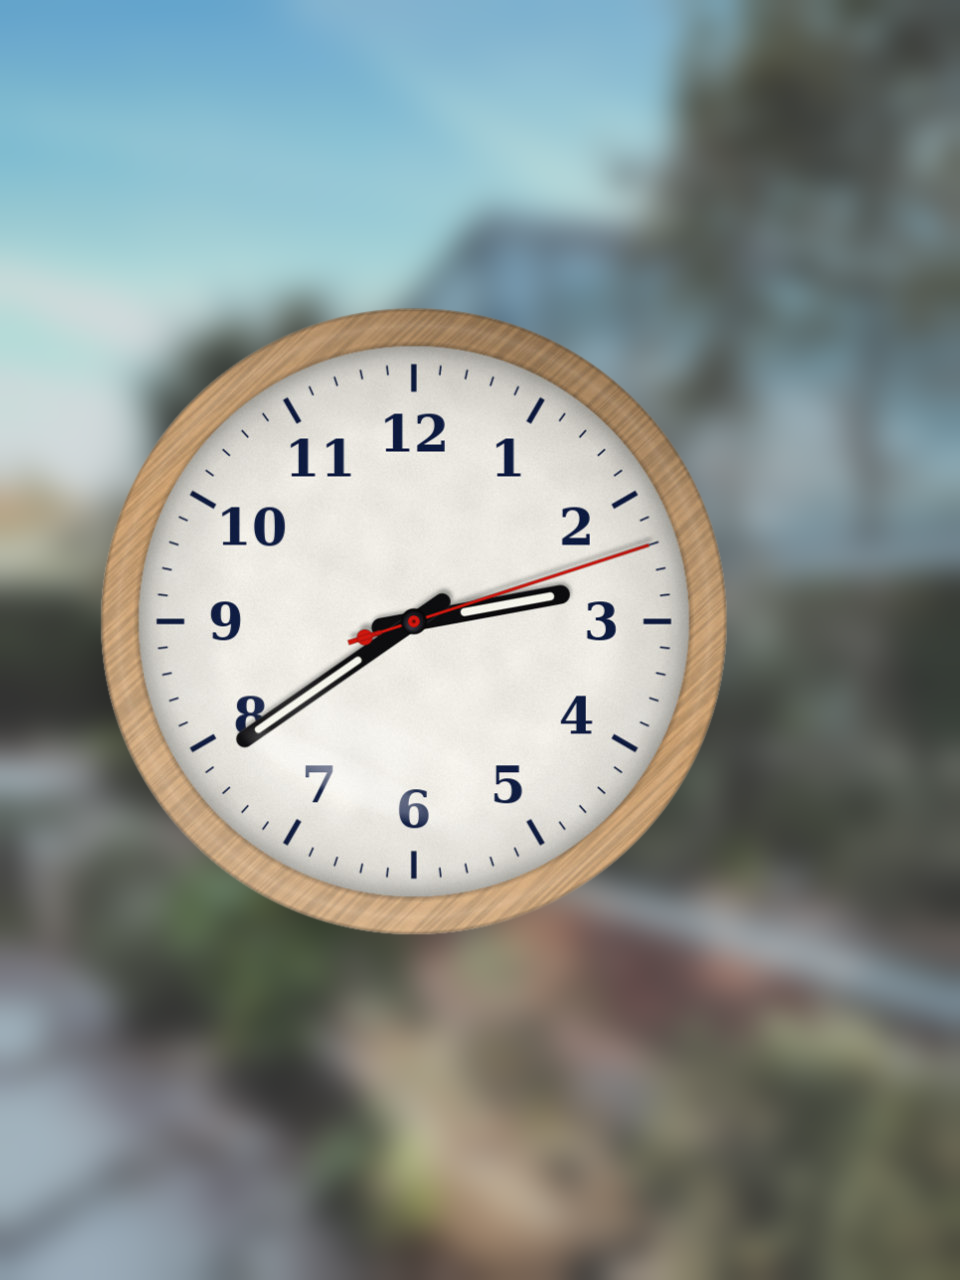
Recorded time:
2 h 39 min 12 s
